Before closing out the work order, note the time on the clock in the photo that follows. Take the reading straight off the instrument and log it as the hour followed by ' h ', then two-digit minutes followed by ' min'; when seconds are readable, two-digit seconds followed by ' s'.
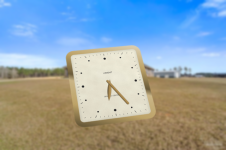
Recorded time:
6 h 25 min
